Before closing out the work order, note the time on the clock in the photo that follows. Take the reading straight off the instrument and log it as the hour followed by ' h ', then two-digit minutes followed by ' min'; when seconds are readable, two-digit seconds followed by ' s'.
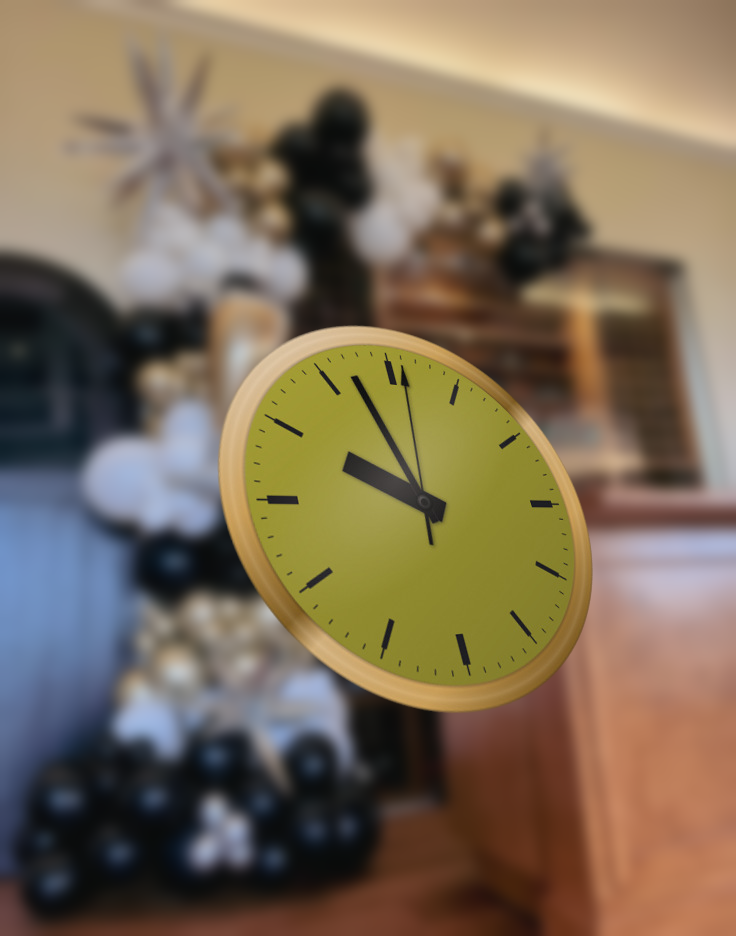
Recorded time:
9 h 57 min 01 s
